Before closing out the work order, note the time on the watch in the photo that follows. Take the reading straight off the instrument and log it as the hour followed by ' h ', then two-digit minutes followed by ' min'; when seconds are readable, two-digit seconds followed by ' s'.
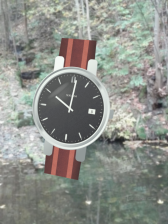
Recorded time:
10 h 01 min
